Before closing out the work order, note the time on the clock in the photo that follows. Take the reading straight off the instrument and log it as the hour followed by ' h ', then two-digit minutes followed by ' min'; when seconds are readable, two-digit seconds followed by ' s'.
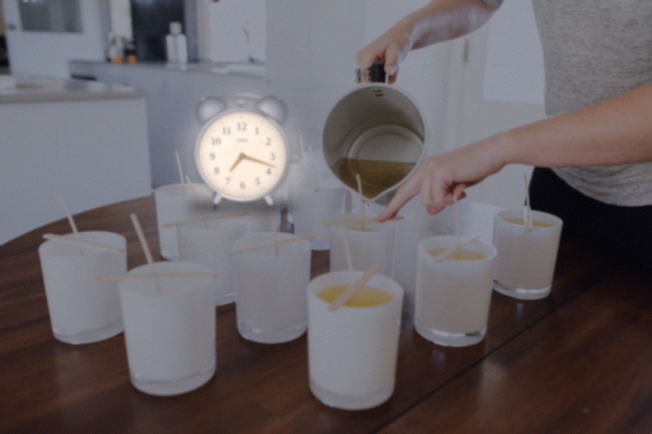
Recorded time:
7 h 18 min
